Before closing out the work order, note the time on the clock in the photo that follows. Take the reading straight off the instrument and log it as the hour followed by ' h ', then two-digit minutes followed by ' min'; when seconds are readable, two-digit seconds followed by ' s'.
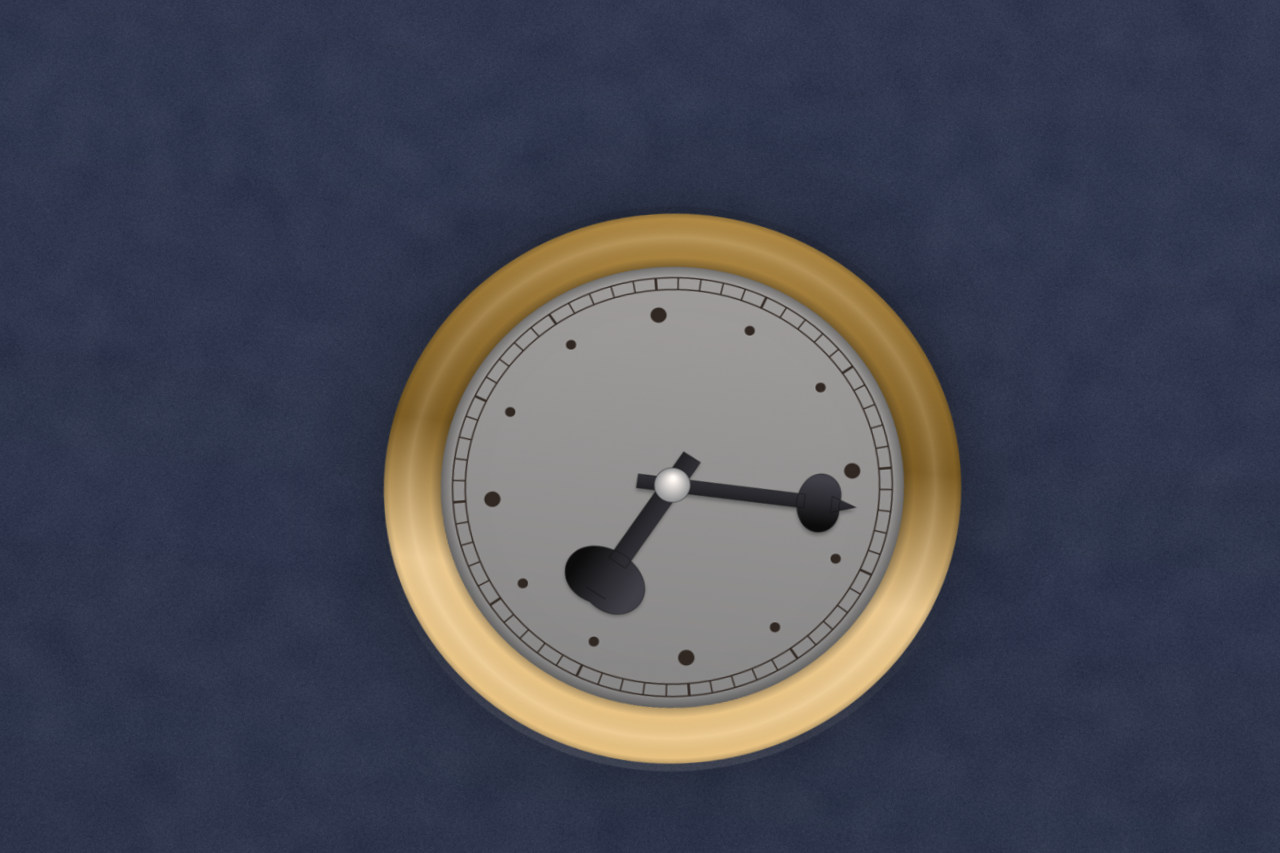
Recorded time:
7 h 17 min
